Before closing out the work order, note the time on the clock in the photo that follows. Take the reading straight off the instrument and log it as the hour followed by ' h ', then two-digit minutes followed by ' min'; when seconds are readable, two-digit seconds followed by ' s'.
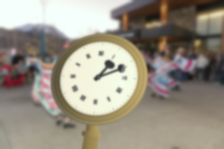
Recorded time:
1 h 11 min
